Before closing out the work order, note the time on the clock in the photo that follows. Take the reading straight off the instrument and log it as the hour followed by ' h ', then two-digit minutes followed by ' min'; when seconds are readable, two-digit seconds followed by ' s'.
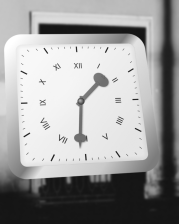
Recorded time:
1 h 31 min
